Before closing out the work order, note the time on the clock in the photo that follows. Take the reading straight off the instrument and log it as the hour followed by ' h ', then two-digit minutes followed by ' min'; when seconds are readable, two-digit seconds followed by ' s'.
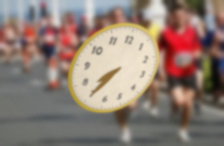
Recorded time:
7 h 35 min
